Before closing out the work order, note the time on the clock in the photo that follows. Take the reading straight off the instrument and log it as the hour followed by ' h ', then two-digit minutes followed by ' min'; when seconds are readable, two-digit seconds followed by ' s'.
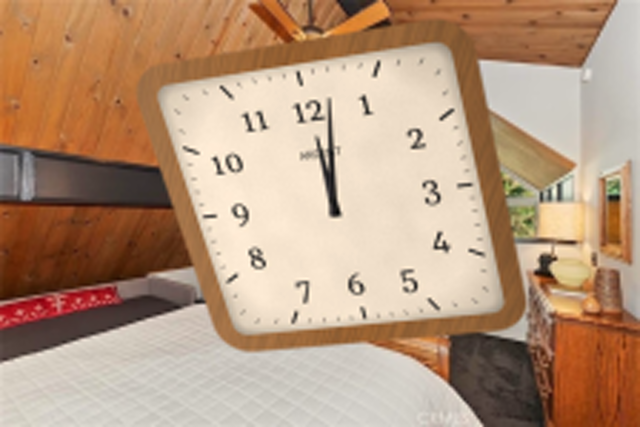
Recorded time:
12 h 02 min
